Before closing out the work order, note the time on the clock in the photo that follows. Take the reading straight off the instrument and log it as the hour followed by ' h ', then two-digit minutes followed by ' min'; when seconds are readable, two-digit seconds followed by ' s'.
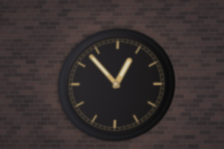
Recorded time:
12 h 53 min
